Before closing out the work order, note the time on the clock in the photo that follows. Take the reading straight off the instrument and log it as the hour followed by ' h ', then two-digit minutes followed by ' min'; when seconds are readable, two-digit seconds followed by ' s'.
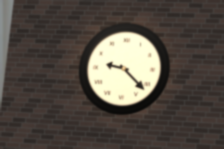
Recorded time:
9 h 22 min
